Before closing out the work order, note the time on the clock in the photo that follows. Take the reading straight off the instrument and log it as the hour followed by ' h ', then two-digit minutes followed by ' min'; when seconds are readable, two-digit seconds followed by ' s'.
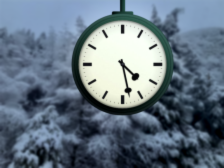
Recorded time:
4 h 28 min
